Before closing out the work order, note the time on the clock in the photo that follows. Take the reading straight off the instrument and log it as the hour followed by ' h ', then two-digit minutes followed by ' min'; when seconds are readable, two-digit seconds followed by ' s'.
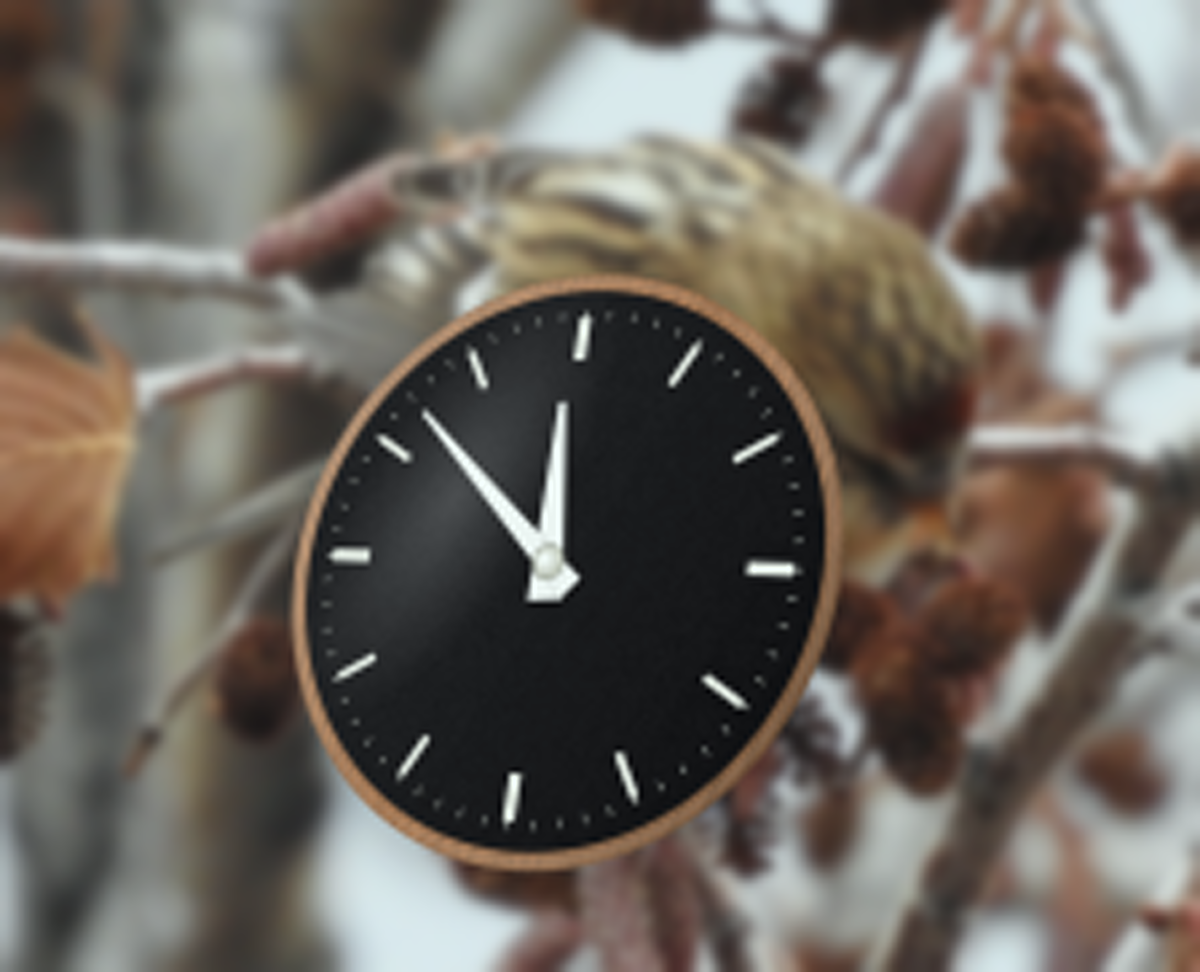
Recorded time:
11 h 52 min
